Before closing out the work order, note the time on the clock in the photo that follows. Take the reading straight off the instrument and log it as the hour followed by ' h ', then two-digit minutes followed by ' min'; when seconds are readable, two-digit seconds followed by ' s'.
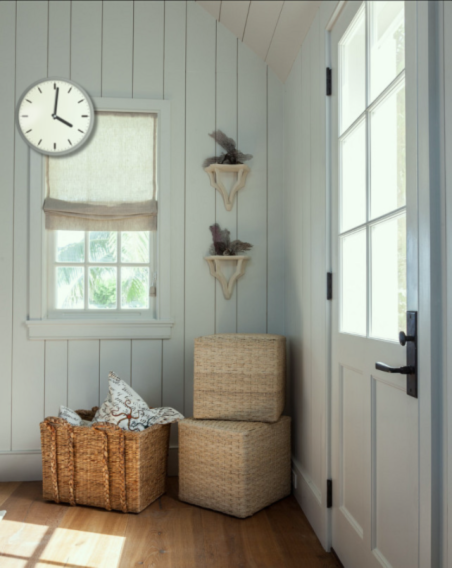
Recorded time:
4 h 01 min
